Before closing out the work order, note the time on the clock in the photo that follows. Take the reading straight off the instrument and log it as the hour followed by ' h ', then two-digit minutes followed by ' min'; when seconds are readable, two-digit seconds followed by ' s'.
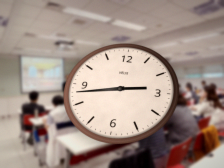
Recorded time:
2 h 43 min
